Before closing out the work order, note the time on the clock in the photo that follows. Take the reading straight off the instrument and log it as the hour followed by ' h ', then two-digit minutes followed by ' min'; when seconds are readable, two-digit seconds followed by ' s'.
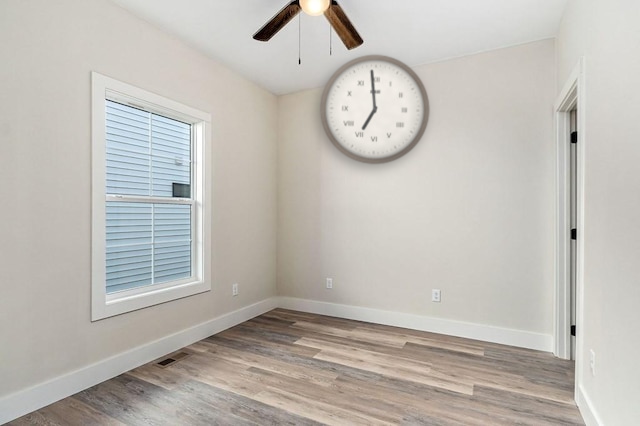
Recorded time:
6 h 59 min
